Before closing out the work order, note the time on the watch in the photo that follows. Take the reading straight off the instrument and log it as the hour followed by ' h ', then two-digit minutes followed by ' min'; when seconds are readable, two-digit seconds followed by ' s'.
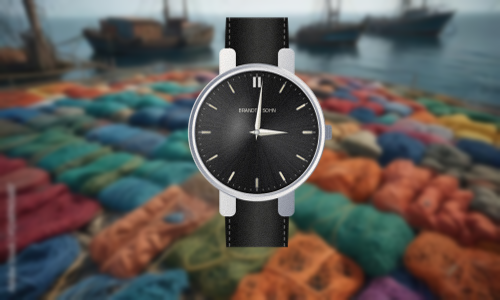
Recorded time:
3 h 01 min
